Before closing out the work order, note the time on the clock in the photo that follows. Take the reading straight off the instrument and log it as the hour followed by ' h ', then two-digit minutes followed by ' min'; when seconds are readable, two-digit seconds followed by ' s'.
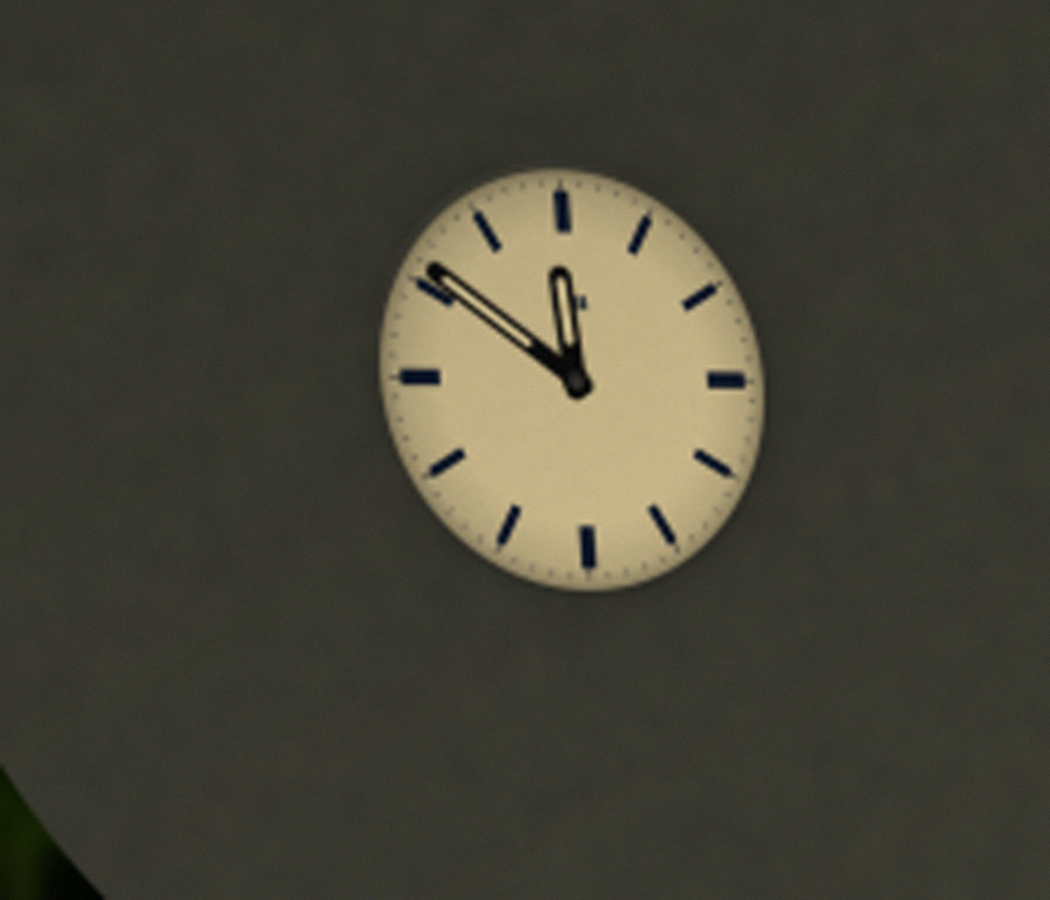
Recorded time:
11 h 51 min
